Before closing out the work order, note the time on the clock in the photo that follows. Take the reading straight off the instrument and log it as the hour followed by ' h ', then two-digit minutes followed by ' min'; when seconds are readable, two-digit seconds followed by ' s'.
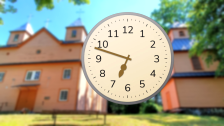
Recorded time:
6 h 48 min
